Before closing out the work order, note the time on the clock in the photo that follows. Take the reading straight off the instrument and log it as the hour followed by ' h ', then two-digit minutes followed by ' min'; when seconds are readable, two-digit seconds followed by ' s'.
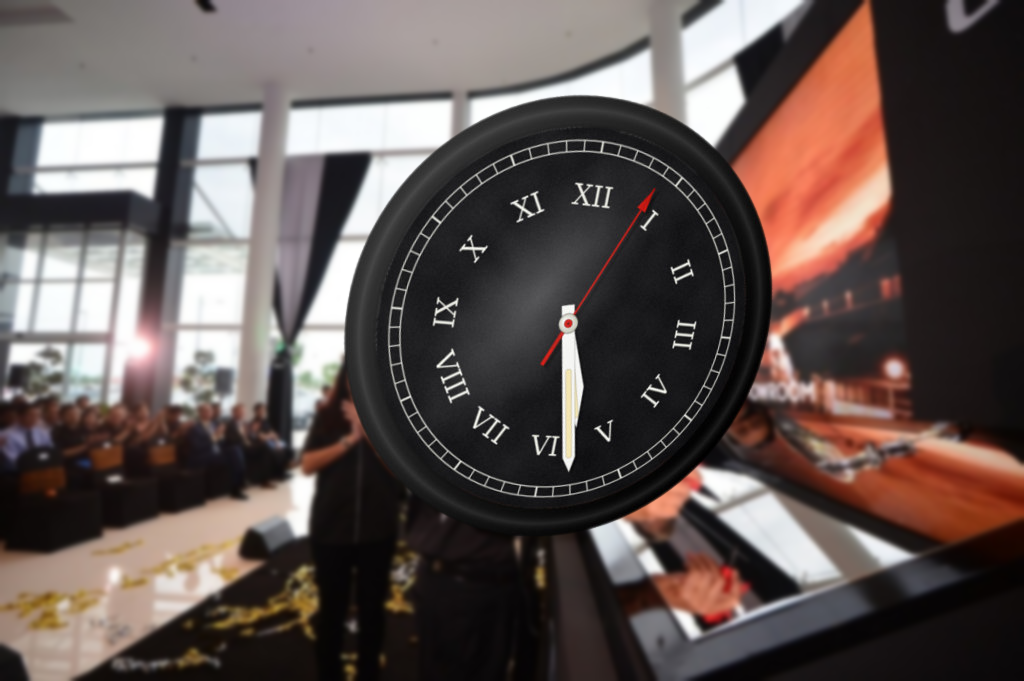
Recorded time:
5 h 28 min 04 s
